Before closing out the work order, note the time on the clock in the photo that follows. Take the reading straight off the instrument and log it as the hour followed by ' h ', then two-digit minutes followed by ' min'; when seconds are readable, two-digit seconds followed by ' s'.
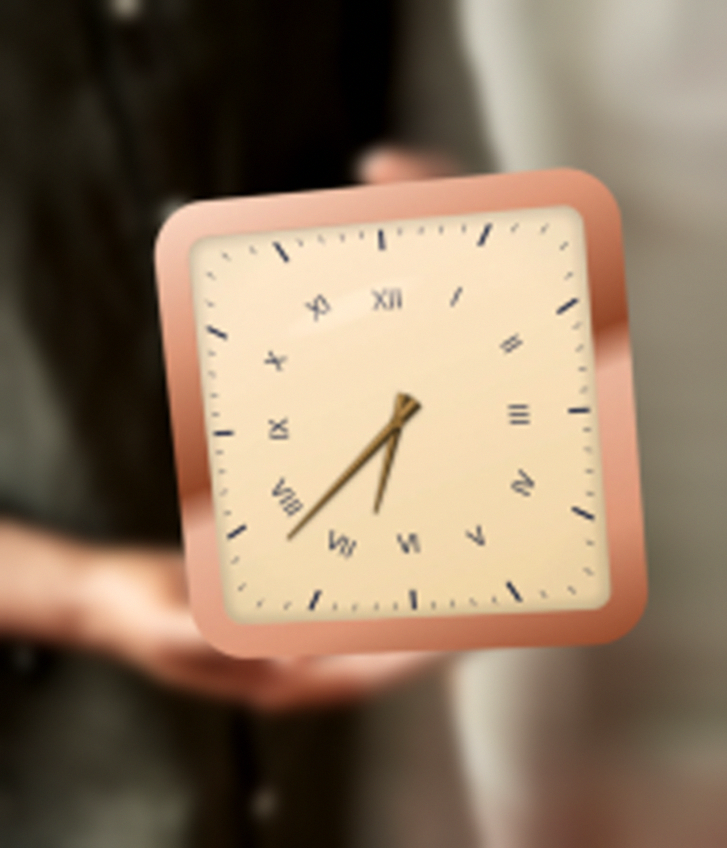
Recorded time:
6 h 38 min
